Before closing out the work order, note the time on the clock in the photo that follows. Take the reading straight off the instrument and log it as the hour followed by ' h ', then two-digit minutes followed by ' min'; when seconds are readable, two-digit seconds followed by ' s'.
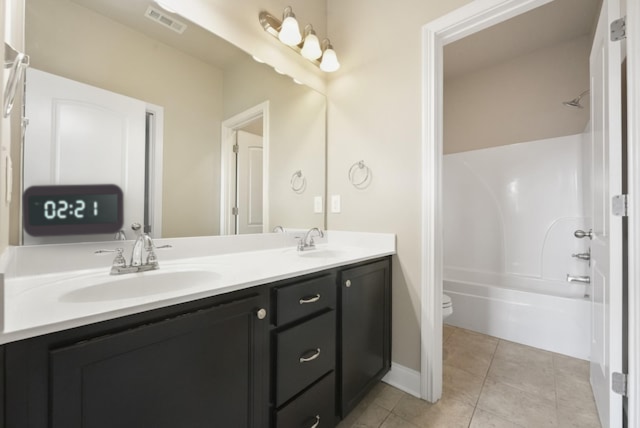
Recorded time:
2 h 21 min
